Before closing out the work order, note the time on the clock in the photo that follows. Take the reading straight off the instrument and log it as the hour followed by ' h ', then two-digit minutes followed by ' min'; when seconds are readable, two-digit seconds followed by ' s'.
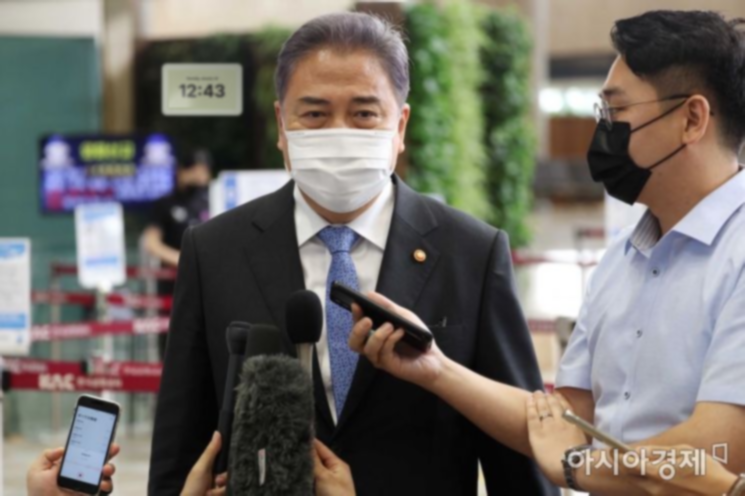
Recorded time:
12 h 43 min
